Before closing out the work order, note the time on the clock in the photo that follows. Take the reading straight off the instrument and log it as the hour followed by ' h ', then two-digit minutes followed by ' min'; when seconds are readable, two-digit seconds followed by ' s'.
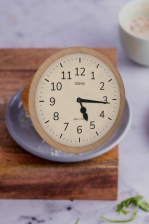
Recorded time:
5 h 16 min
